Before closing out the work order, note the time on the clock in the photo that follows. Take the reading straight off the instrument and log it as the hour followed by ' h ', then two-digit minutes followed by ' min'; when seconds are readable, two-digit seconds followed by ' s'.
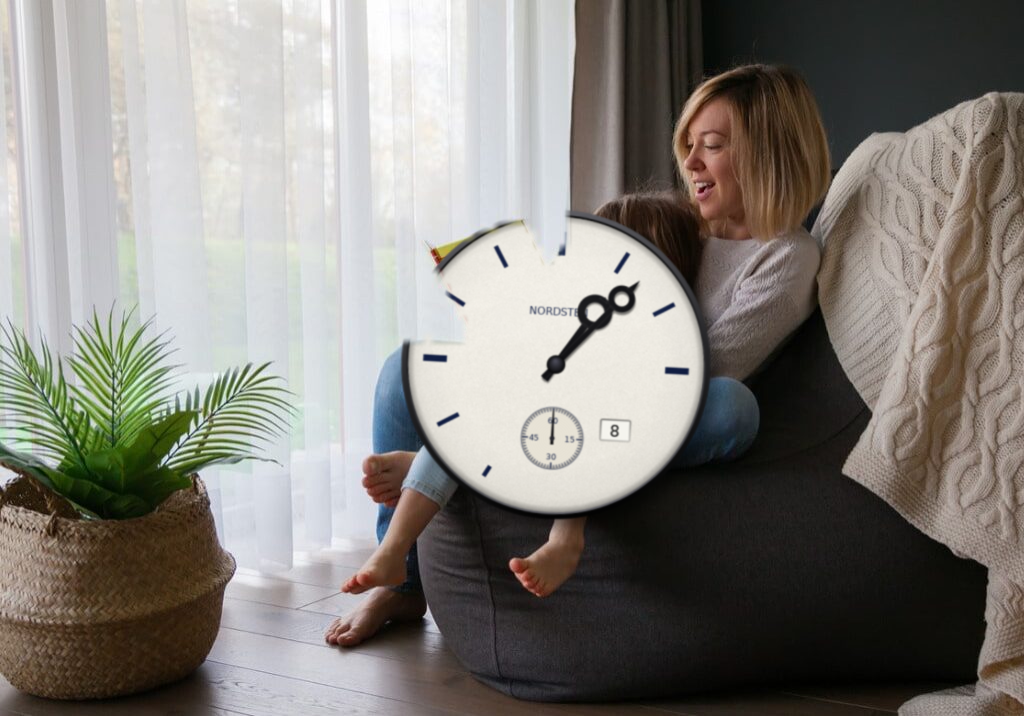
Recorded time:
1 h 07 min
